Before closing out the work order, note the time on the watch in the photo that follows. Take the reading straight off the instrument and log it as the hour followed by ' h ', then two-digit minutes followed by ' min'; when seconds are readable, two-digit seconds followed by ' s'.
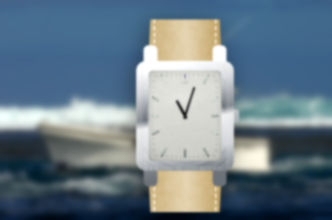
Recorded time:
11 h 03 min
